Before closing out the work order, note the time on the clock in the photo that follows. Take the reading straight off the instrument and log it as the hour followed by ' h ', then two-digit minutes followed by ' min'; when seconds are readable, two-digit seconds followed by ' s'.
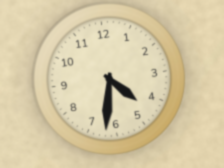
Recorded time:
4 h 32 min
